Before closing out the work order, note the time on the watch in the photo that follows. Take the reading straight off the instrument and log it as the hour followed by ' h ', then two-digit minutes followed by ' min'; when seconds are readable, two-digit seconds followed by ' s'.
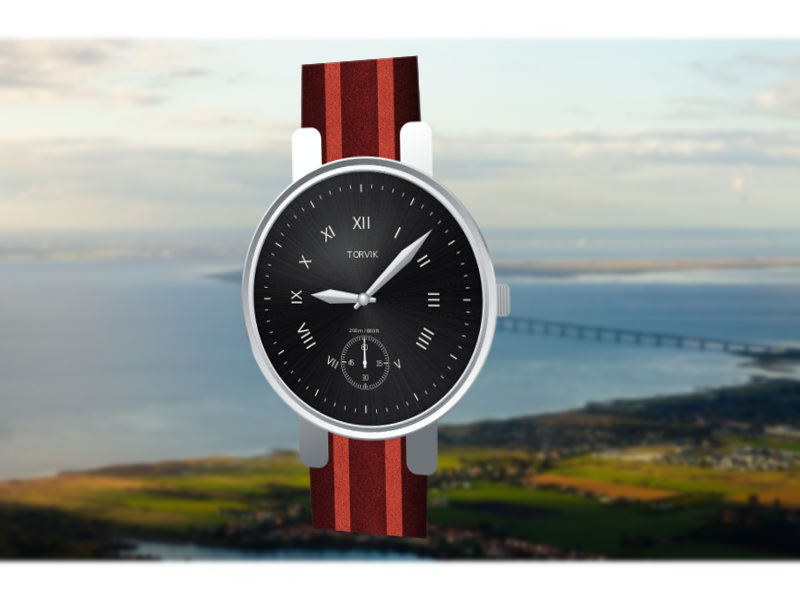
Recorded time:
9 h 08 min
